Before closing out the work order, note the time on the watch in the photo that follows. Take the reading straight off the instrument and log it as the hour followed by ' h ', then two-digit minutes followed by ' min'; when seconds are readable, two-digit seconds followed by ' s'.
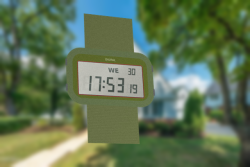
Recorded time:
17 h 53 min 19 s
